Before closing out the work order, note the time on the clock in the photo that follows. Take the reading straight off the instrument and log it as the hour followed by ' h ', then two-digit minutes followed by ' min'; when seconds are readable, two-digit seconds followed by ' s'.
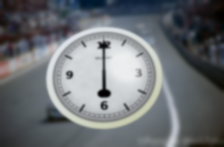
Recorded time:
6 h 00 min
